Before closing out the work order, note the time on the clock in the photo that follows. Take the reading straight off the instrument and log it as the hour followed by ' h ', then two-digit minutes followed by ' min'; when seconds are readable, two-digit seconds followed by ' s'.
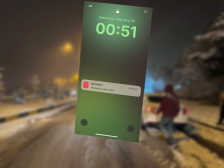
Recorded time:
0 h 51 min
